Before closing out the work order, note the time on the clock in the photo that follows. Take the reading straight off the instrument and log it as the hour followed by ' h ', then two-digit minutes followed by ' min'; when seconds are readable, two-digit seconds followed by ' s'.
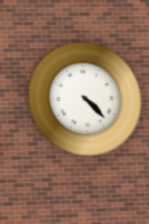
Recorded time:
4 h 23 min
